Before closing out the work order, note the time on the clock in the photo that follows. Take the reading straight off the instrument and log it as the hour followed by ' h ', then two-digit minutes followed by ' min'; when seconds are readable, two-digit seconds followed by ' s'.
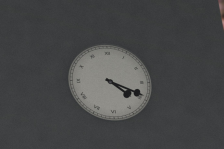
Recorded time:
4 h 19 min
